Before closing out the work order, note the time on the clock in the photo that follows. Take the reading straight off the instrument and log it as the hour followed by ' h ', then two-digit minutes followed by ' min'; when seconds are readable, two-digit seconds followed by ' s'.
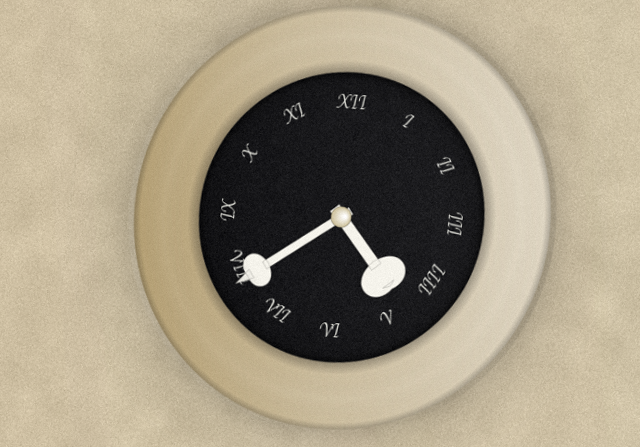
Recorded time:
4 h 39 min
